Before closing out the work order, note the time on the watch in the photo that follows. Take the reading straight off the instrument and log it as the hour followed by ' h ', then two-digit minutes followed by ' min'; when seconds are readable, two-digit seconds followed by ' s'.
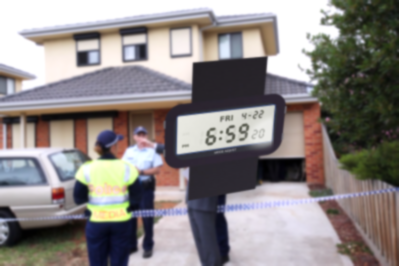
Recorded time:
6 h 59 min
